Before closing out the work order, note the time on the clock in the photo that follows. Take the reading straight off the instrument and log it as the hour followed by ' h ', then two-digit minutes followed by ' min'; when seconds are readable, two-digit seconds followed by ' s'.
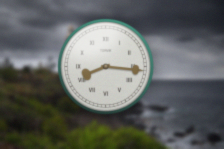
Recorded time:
8 h 16 min
